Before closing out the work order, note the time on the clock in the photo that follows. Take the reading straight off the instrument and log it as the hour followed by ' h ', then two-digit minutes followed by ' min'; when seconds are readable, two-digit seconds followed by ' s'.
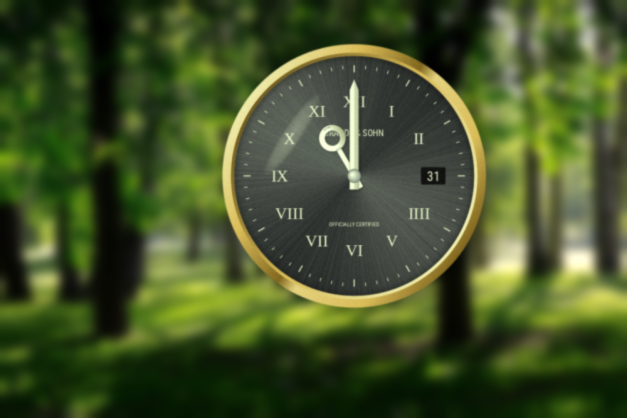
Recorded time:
11 h 00 min
